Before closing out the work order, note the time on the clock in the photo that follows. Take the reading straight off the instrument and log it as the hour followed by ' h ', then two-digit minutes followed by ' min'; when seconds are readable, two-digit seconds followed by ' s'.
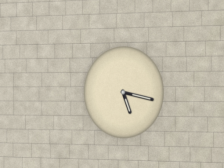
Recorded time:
5 h 17 min
